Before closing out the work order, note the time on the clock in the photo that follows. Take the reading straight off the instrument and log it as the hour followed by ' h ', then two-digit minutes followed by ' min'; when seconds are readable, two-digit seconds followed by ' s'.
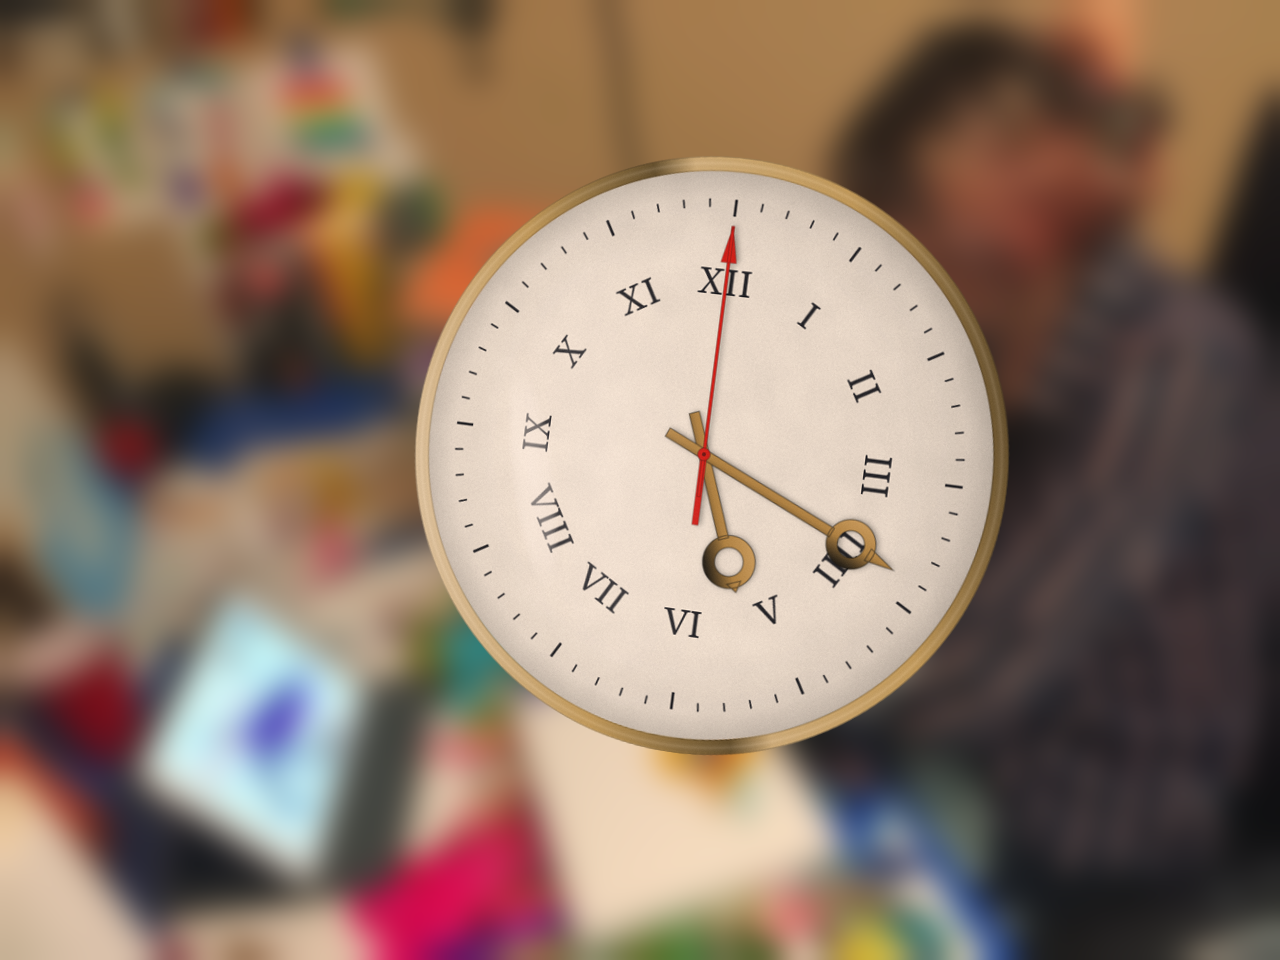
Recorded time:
5 h 19 min 00 s
